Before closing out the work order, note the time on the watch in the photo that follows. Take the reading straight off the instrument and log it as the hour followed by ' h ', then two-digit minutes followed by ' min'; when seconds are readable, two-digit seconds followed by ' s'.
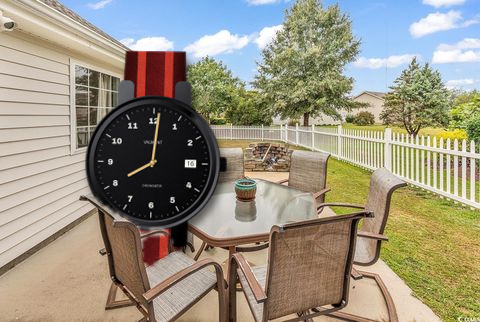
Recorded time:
8 h 01 min
